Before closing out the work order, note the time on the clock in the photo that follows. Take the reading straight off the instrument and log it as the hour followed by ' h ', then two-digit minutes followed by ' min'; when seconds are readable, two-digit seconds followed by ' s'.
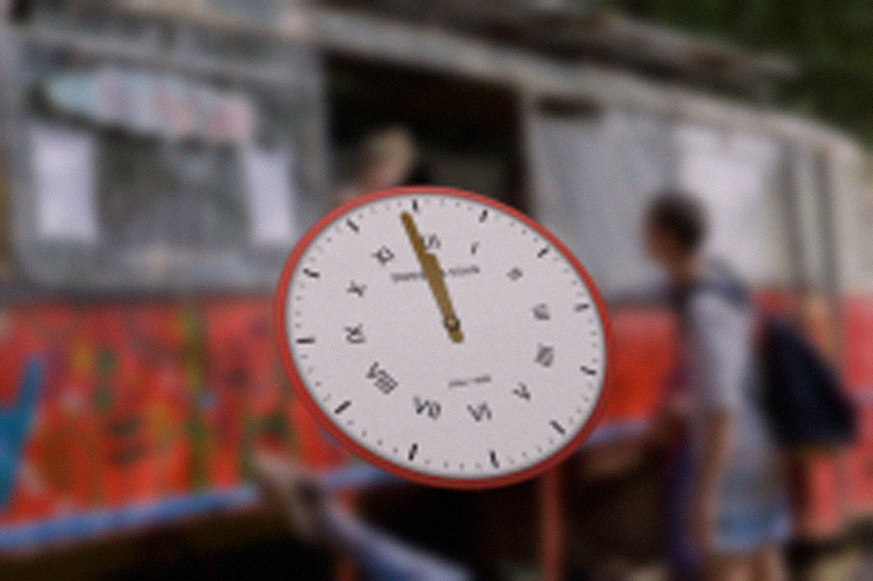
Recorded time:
11 h 59 min
